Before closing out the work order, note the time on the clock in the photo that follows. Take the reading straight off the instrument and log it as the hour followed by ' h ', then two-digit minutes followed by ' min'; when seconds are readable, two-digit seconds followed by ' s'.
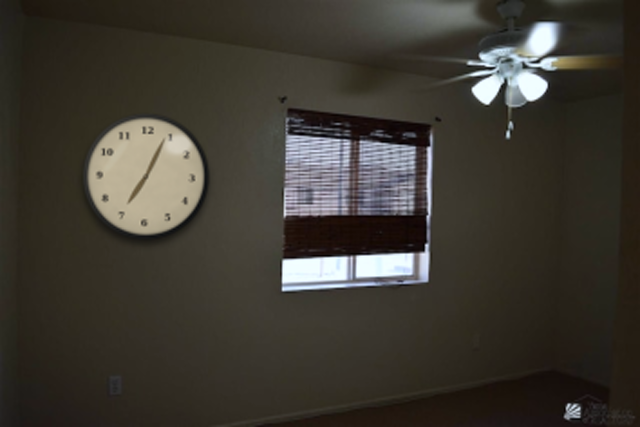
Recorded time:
7 h 04 min
